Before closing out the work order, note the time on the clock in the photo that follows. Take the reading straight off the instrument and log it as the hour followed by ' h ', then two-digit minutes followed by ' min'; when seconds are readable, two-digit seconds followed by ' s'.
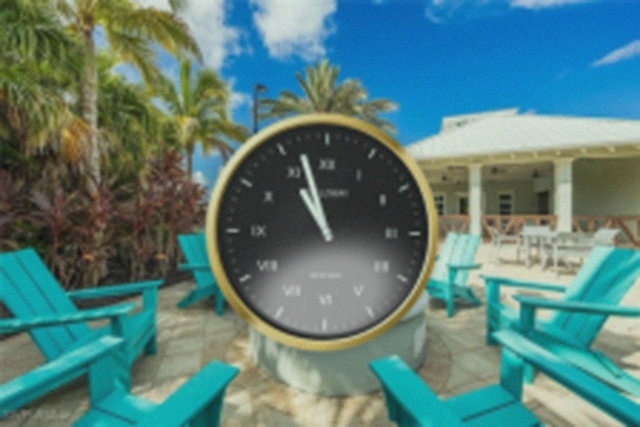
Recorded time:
10 h 57 min
